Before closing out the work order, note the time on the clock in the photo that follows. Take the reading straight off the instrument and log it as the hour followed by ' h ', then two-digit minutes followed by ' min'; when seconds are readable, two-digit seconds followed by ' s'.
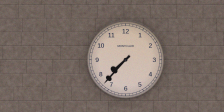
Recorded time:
7 h 37 min
